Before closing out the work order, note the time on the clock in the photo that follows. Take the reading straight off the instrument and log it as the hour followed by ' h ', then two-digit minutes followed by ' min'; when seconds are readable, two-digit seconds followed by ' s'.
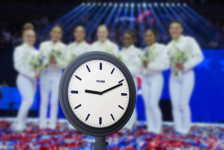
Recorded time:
9 h 11 min
